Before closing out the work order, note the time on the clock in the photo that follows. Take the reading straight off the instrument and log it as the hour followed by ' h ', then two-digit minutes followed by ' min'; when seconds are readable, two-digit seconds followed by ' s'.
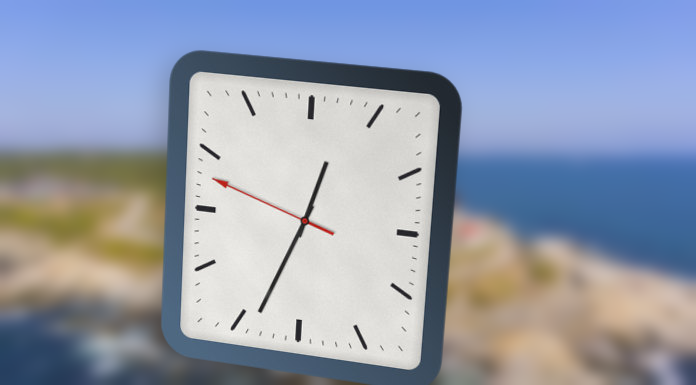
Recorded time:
12 h 33 min 48 s
